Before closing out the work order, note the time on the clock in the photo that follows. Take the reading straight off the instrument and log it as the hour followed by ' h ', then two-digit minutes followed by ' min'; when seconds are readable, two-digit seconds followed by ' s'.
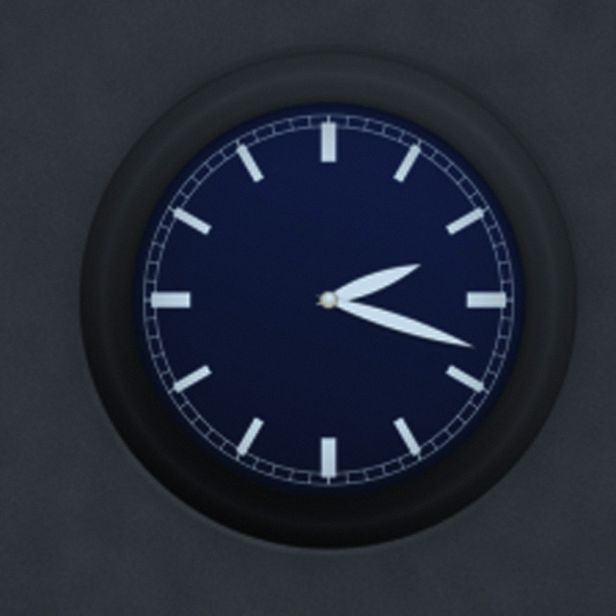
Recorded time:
2 h 18 min
